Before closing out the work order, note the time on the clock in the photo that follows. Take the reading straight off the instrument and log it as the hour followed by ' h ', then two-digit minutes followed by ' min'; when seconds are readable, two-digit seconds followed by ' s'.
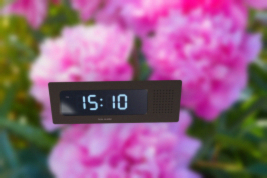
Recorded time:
15 h 10 min
